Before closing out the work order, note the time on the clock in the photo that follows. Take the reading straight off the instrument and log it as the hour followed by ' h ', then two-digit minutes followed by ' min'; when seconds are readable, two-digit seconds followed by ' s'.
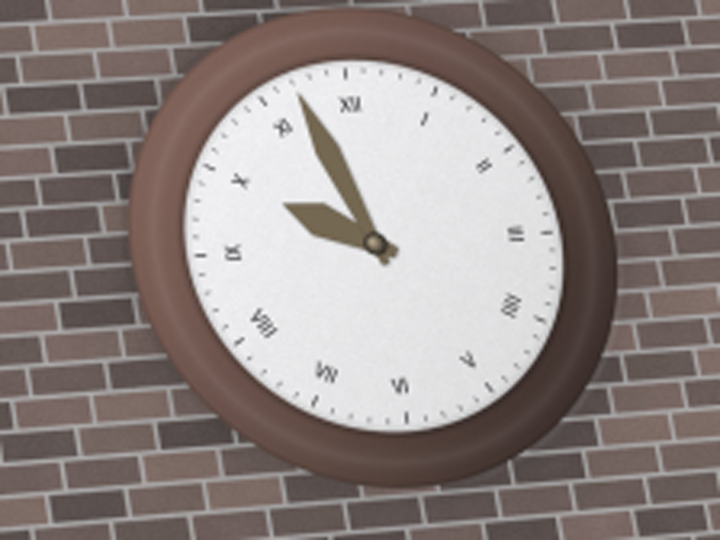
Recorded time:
9 h 57 min
